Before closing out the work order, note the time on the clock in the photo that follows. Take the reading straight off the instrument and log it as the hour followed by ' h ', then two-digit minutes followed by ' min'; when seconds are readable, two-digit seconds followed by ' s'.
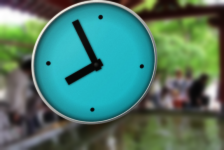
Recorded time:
7 h 55 min
